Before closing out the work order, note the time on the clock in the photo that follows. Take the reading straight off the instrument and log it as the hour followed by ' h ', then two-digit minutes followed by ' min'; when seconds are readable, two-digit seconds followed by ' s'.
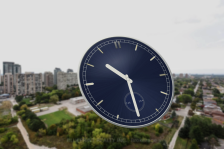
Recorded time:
10 h 30 min
